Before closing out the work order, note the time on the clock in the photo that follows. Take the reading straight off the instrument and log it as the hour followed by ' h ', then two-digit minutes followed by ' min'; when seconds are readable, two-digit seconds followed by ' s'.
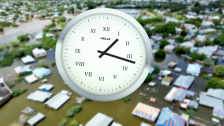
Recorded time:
1 h 17 min
